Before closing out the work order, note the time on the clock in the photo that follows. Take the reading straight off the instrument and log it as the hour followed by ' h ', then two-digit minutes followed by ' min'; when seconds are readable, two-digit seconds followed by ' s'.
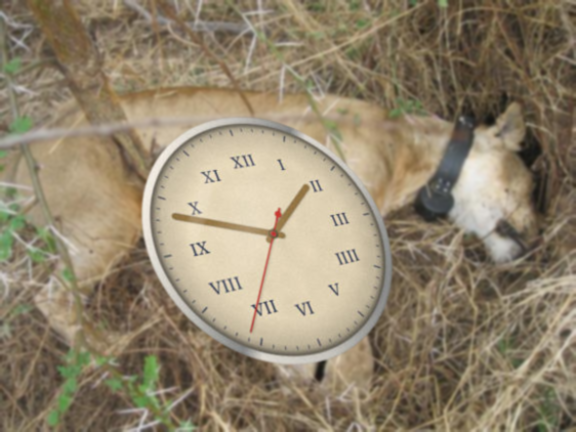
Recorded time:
1 h 48 min 36 s
